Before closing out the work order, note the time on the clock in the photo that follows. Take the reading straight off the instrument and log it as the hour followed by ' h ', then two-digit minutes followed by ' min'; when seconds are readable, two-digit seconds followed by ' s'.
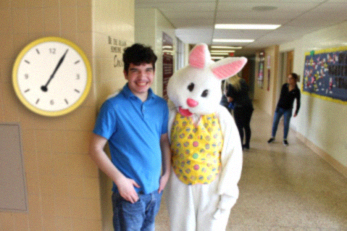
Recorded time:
7 h 05 min
